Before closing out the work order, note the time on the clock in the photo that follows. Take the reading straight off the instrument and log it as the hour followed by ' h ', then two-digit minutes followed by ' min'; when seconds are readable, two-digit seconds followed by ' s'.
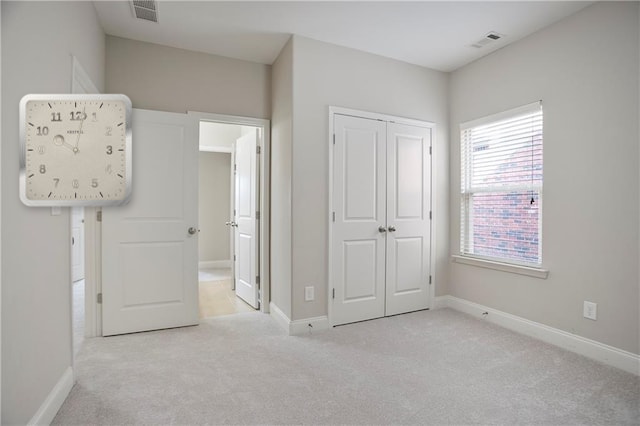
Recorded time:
10 h 02 min
